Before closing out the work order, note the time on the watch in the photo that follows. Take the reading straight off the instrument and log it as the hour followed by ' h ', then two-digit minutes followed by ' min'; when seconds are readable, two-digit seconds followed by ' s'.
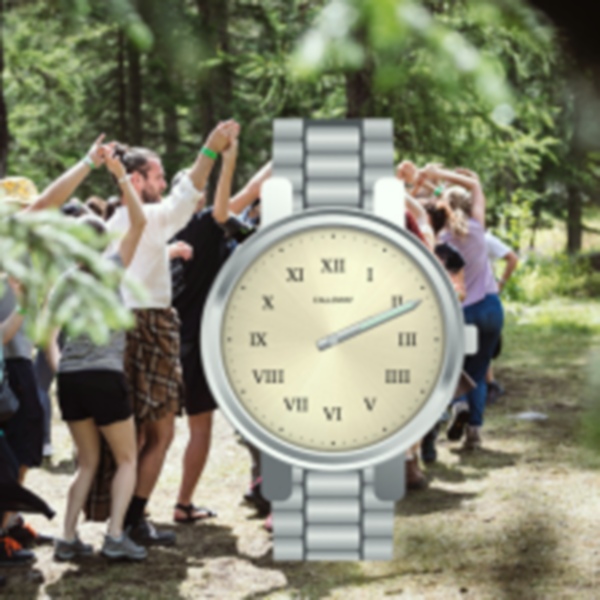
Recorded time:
2 h 11 min
